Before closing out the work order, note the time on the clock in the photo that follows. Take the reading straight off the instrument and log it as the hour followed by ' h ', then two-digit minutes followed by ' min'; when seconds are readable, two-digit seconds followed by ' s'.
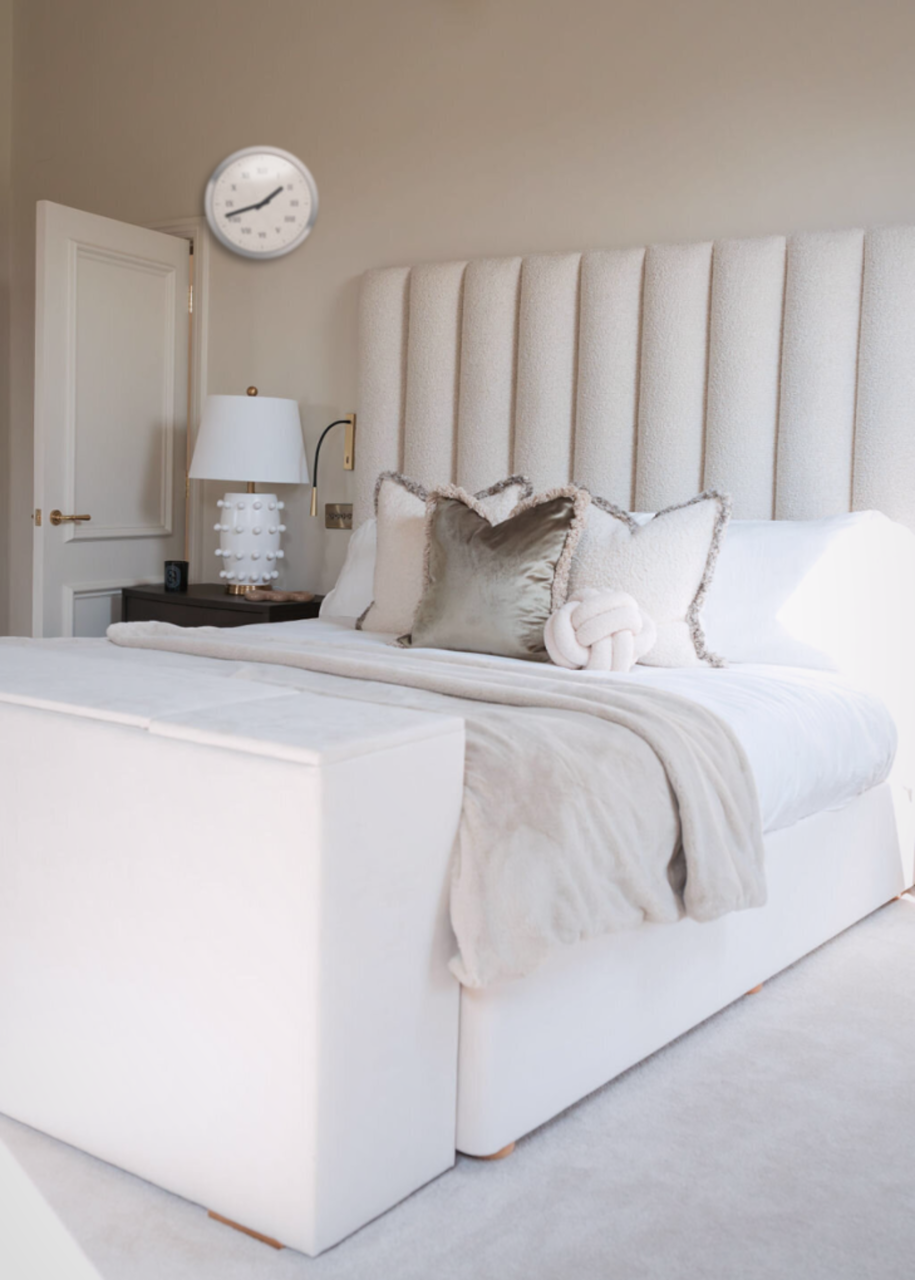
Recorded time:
1 h 42 min
